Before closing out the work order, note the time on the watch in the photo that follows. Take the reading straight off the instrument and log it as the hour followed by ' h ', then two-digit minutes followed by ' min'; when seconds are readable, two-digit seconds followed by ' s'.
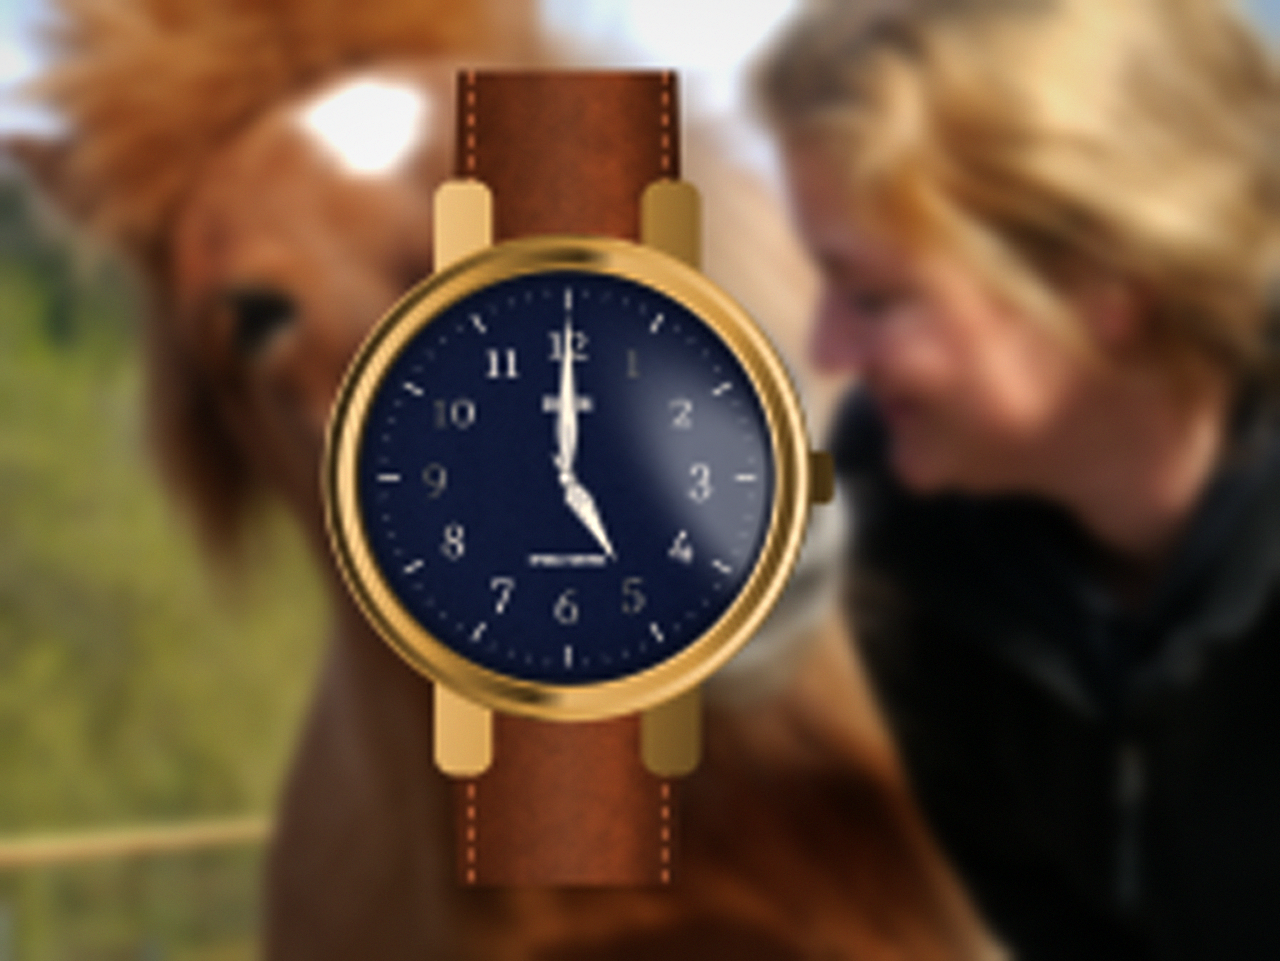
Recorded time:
5 h 00 min
